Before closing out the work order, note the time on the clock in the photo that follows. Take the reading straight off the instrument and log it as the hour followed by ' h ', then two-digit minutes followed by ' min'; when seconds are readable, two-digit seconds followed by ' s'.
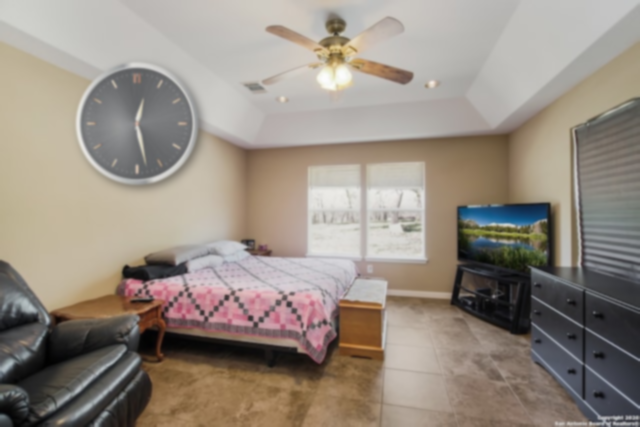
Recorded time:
12 h 28 min
